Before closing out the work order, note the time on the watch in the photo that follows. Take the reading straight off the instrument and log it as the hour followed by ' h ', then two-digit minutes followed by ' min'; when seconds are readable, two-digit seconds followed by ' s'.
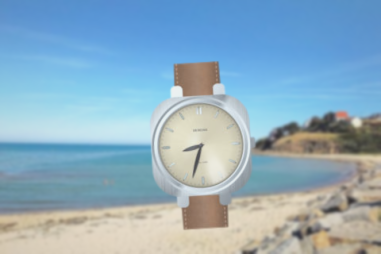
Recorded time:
8 h 33 min
